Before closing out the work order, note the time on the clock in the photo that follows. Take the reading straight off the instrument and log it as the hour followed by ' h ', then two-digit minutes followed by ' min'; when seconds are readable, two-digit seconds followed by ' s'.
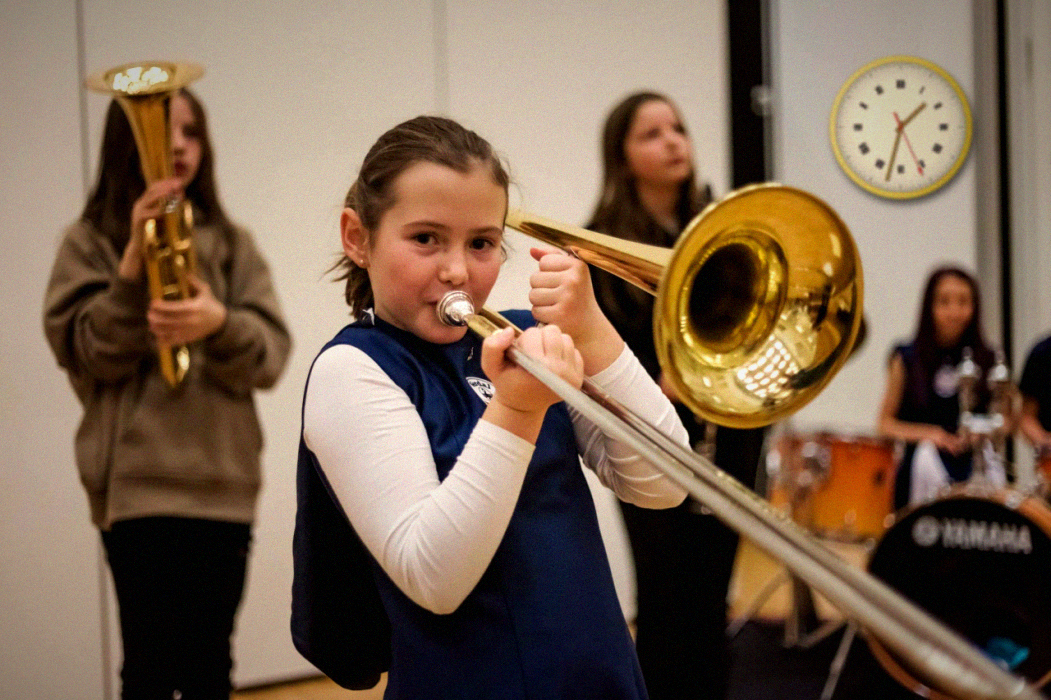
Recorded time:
1 h 32 min 26 s
